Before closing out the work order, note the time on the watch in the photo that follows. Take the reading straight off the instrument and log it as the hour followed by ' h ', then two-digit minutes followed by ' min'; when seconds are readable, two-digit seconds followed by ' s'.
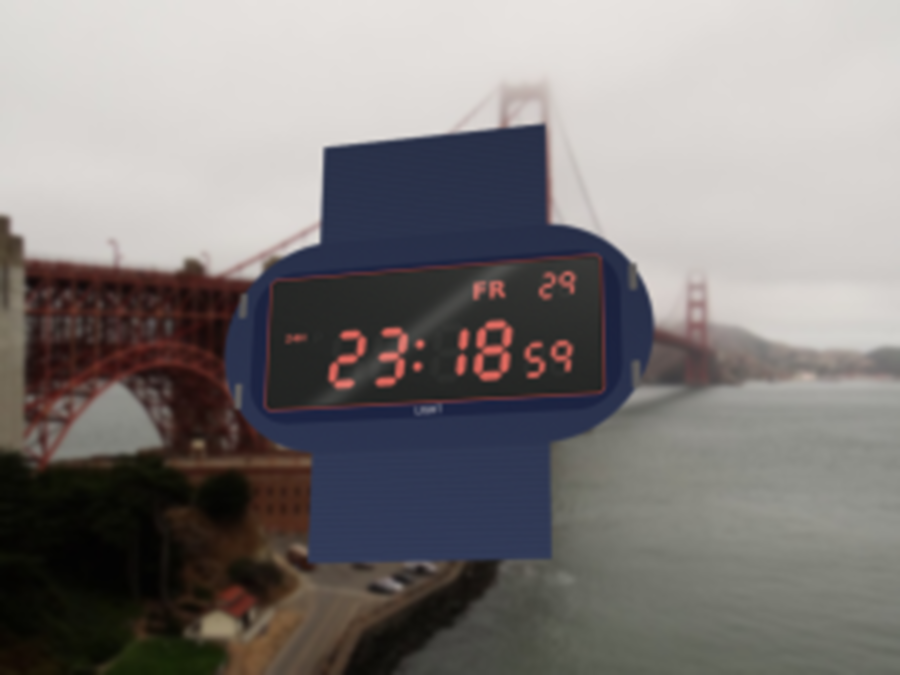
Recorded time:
23 h 18 min 59 s
